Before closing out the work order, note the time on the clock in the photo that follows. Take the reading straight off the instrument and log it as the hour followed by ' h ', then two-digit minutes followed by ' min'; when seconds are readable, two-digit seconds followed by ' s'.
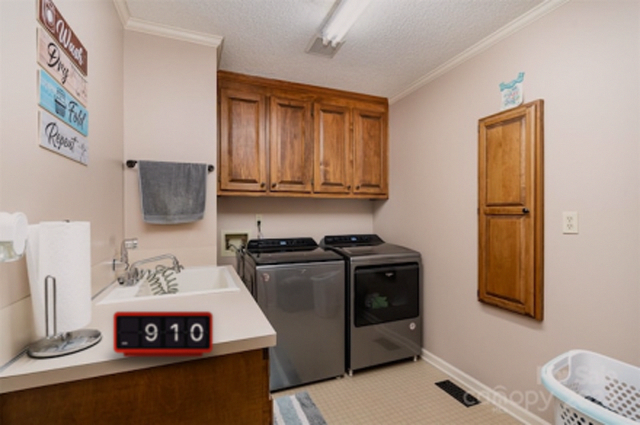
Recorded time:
9 h 10 min
